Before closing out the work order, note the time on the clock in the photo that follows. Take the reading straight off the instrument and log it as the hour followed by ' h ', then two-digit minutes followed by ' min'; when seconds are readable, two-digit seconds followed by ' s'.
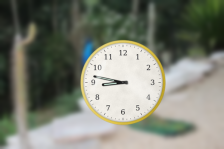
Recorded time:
8 h 47 min
